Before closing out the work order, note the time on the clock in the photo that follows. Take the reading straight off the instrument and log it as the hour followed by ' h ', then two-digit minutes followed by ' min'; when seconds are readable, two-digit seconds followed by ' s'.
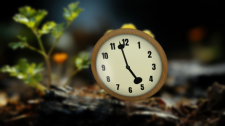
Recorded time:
4 h 58 min
